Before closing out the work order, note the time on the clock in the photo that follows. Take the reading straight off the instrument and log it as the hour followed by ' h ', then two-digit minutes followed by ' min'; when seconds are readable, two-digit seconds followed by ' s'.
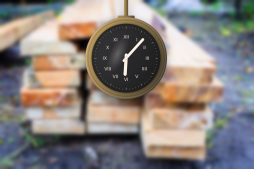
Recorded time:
6 h 07 min
